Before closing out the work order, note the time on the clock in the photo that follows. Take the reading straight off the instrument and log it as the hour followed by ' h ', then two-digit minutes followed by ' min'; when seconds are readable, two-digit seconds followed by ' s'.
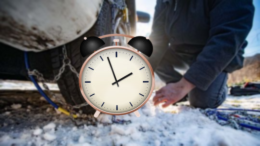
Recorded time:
1 h 57 min
